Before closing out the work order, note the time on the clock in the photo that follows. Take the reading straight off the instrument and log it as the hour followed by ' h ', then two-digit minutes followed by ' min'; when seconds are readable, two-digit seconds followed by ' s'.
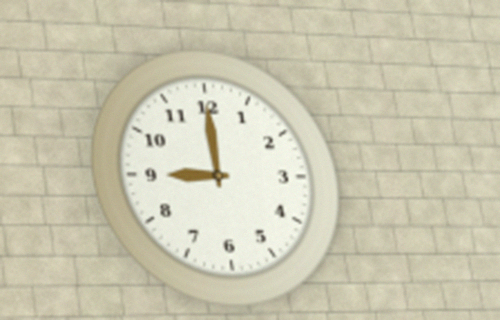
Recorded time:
9 h 00 min
